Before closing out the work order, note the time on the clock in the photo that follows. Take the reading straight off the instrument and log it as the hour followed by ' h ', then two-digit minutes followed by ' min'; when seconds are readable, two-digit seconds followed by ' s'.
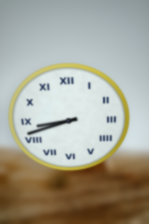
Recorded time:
8 h 42 min
